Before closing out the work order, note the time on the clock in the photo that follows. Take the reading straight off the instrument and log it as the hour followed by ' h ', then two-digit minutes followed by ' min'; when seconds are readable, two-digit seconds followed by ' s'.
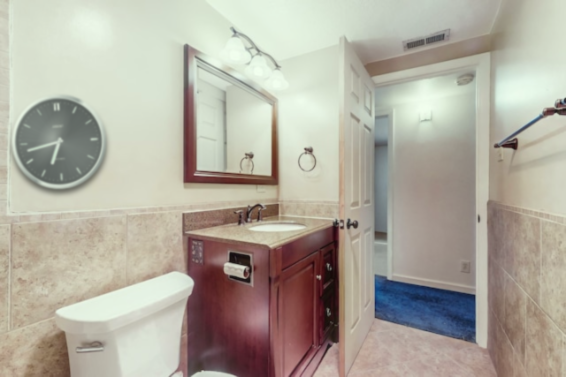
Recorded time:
6 h 43 min
